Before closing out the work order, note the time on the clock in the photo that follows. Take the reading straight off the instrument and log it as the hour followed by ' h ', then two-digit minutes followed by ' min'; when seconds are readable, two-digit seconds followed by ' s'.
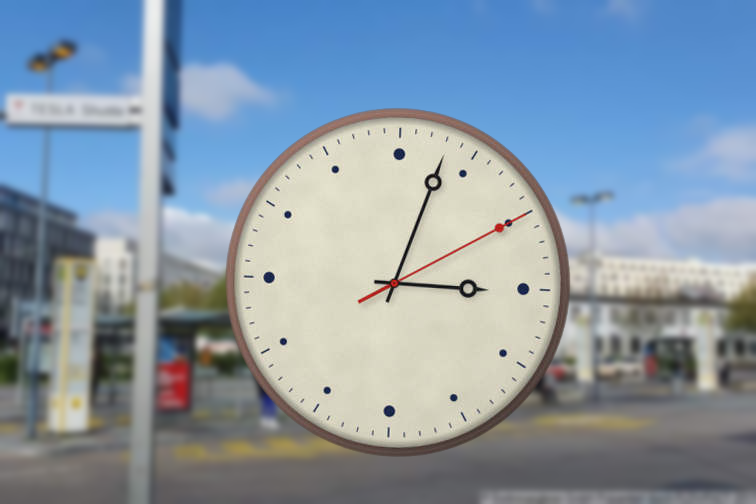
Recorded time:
3 h 03 min 10 s
